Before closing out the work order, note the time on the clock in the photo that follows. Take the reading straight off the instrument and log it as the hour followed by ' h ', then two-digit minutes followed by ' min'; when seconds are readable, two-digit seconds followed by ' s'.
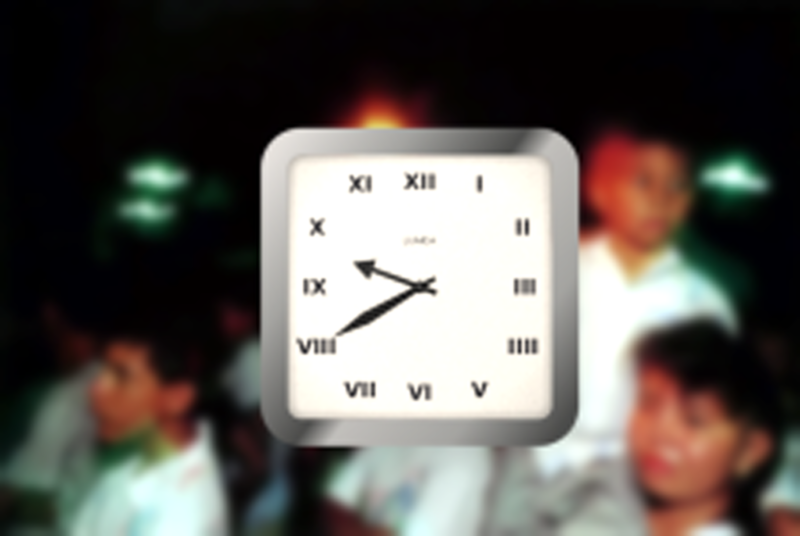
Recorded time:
9 h 40 min
